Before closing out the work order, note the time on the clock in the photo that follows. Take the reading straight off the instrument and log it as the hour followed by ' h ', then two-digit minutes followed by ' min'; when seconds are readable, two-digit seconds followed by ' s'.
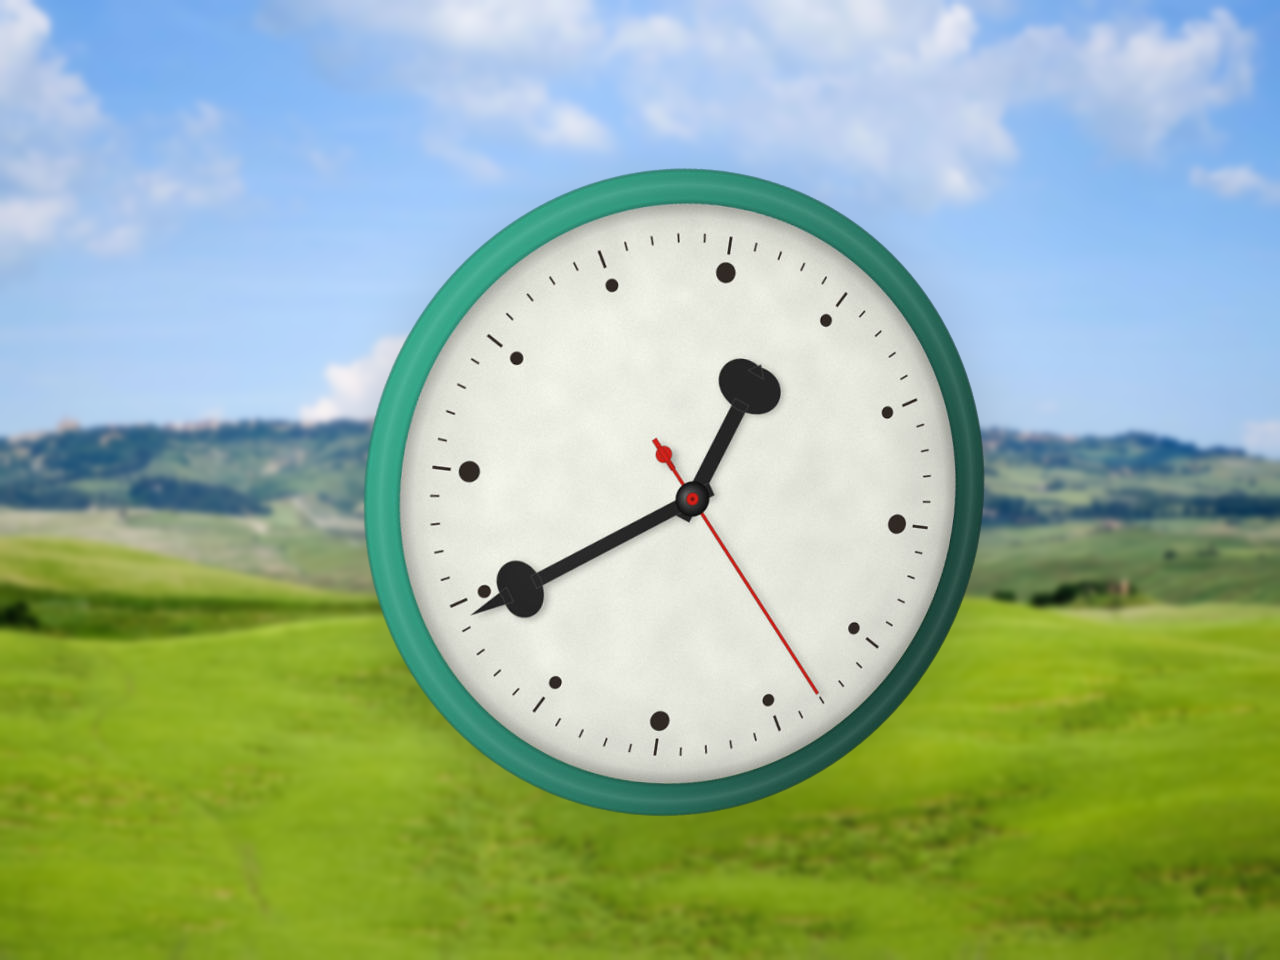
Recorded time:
12 h 39 min 23 s
